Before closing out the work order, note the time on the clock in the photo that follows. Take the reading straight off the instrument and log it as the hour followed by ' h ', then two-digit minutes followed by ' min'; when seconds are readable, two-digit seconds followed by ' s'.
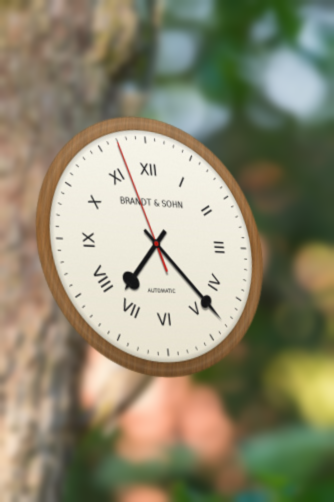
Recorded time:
7 h 22 min 57 s
